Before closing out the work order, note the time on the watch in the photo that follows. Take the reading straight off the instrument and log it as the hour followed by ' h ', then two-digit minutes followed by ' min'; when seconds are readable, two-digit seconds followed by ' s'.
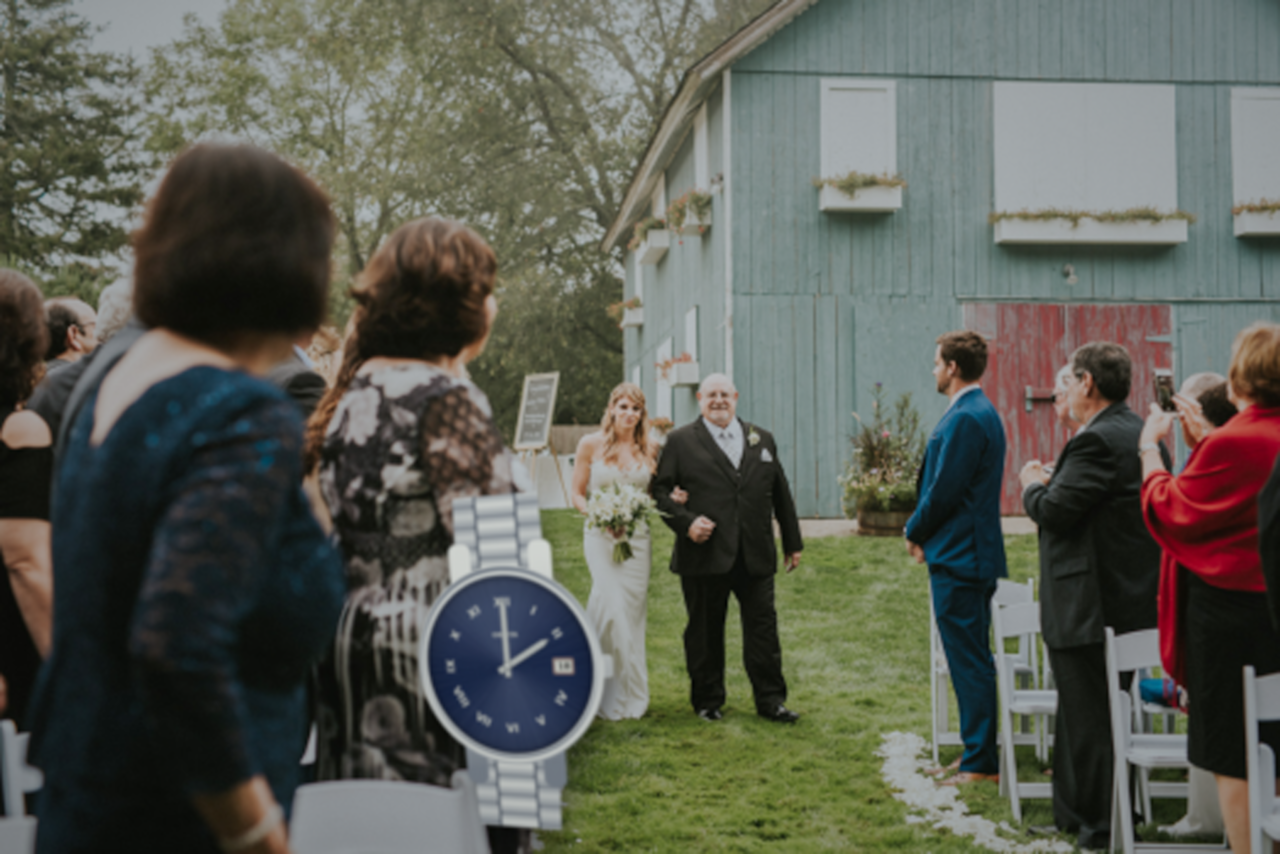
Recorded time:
2 h 00 min
